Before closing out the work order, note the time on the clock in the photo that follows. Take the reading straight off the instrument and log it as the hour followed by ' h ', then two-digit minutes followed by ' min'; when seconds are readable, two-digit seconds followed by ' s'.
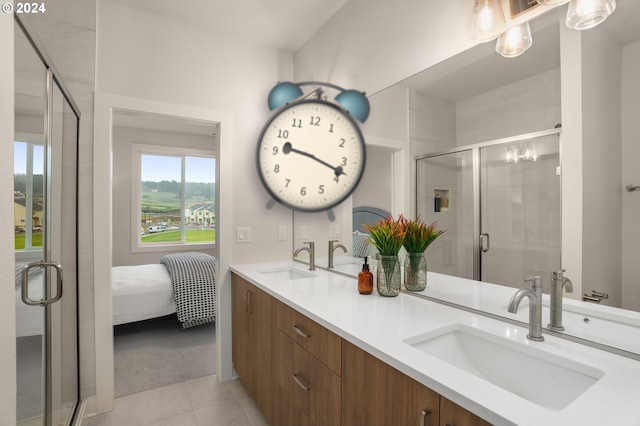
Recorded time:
9 h 18 min
